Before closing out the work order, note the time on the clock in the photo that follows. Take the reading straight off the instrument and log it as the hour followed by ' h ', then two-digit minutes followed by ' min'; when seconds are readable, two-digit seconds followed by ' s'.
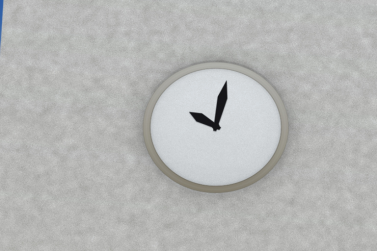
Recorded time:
10 h 02 min
